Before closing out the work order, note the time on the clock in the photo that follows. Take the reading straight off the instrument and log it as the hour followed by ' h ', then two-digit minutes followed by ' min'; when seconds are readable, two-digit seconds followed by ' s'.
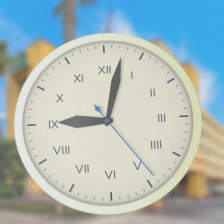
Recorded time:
9 h 02 min 24 s
